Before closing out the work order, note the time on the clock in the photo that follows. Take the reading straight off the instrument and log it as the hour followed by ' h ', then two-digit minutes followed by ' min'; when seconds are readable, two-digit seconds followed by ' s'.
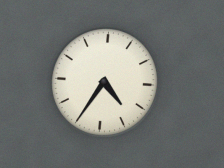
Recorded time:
4 h 35 min
